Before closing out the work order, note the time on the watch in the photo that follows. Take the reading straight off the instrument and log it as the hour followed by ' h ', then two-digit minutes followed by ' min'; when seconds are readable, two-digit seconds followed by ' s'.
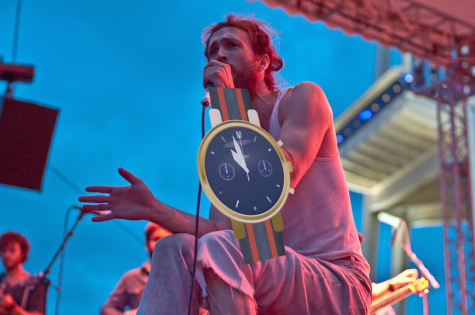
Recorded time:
10 h 58 min
